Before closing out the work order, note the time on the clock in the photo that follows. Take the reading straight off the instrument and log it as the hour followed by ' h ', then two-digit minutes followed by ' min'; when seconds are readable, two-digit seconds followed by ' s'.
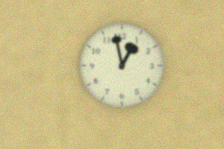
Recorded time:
12 h 58 min
